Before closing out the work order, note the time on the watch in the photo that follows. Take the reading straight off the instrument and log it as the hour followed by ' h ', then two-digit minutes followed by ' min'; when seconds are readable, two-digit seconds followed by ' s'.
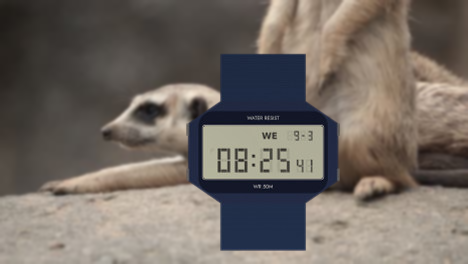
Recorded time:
8 h 25 min 41 s
